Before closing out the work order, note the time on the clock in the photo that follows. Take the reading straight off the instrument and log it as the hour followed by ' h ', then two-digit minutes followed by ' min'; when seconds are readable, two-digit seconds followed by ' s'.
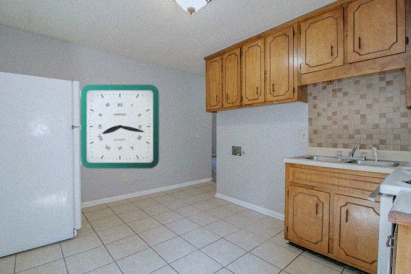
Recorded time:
8 h 17 min
